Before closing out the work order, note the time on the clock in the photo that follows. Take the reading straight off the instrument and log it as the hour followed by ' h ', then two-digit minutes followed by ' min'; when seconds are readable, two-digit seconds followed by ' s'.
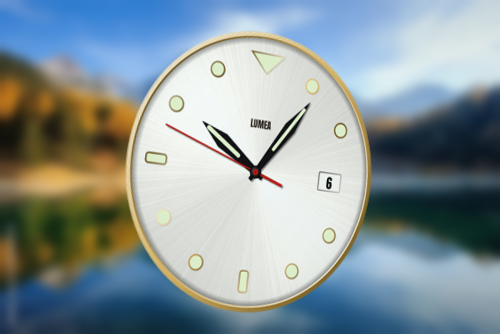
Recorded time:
10 h 05 min 48 s
